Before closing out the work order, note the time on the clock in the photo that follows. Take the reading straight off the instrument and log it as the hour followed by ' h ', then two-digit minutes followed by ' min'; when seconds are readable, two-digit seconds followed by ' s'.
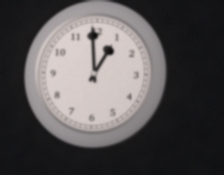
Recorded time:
12 h 59 min
